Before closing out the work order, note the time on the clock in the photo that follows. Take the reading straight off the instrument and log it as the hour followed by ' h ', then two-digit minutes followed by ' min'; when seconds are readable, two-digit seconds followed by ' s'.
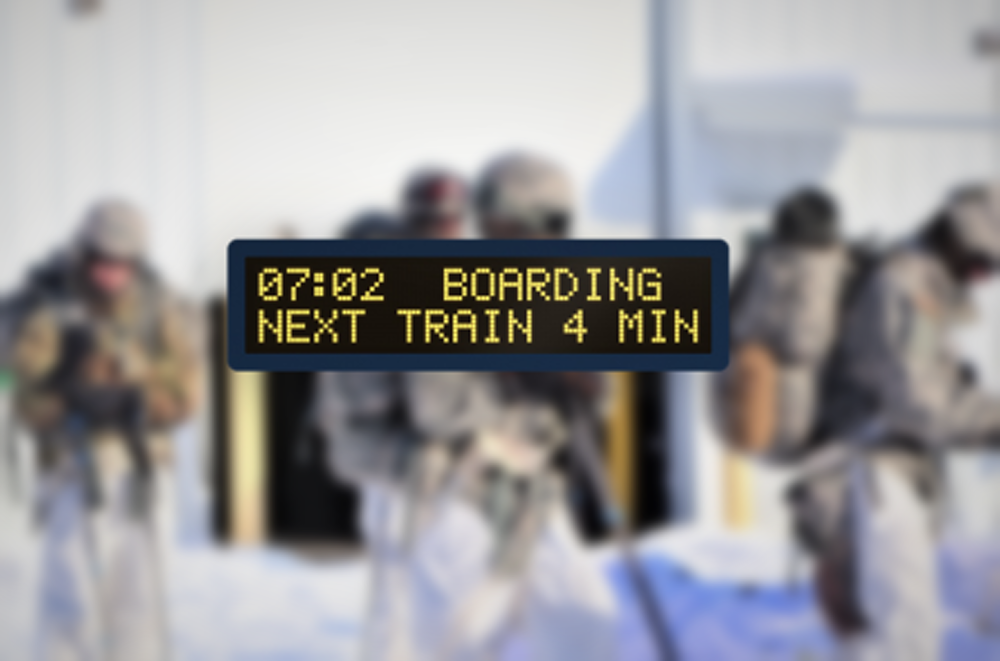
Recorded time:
7 h 02 min
